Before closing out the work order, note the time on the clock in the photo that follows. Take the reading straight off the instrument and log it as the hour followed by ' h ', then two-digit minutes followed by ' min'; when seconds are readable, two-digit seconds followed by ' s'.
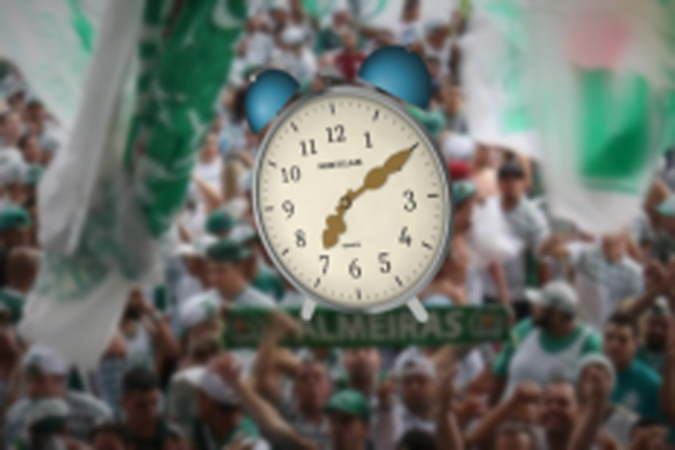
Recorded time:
7 h 10 min
